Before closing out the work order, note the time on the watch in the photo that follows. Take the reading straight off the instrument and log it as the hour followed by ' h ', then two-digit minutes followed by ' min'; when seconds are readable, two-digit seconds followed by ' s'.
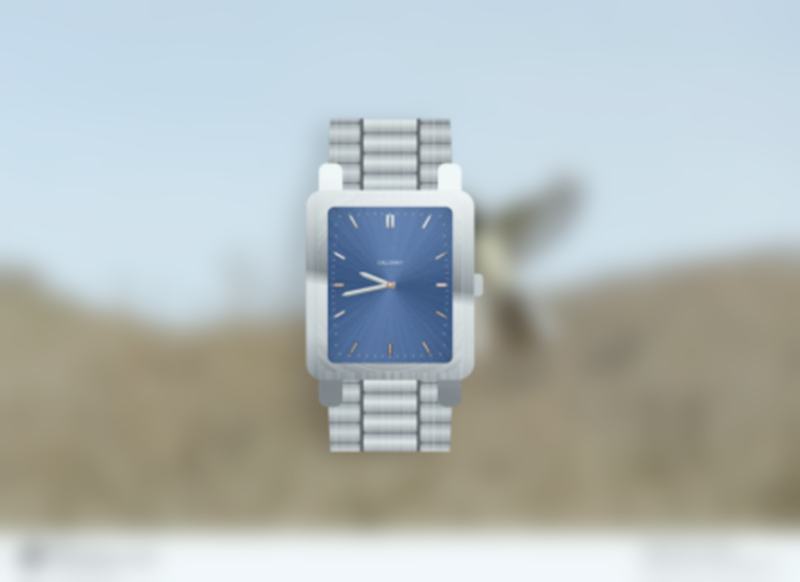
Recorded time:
9 h 43 min
